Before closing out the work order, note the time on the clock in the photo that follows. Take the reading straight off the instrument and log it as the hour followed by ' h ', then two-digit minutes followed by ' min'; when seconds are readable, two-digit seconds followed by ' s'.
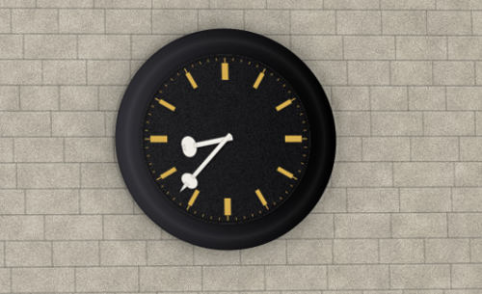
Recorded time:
8 h 37 min
